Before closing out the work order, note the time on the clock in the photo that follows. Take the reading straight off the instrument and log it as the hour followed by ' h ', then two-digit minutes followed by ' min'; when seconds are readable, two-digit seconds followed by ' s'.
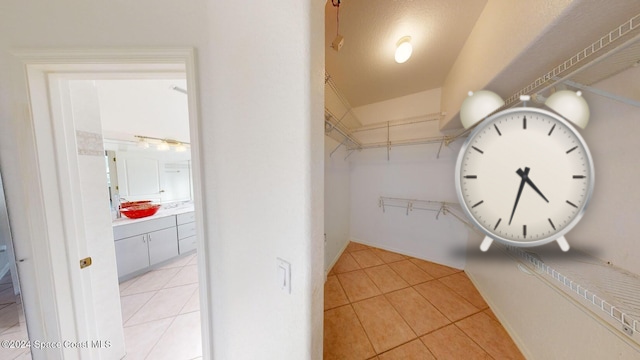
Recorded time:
4 h 33 min
